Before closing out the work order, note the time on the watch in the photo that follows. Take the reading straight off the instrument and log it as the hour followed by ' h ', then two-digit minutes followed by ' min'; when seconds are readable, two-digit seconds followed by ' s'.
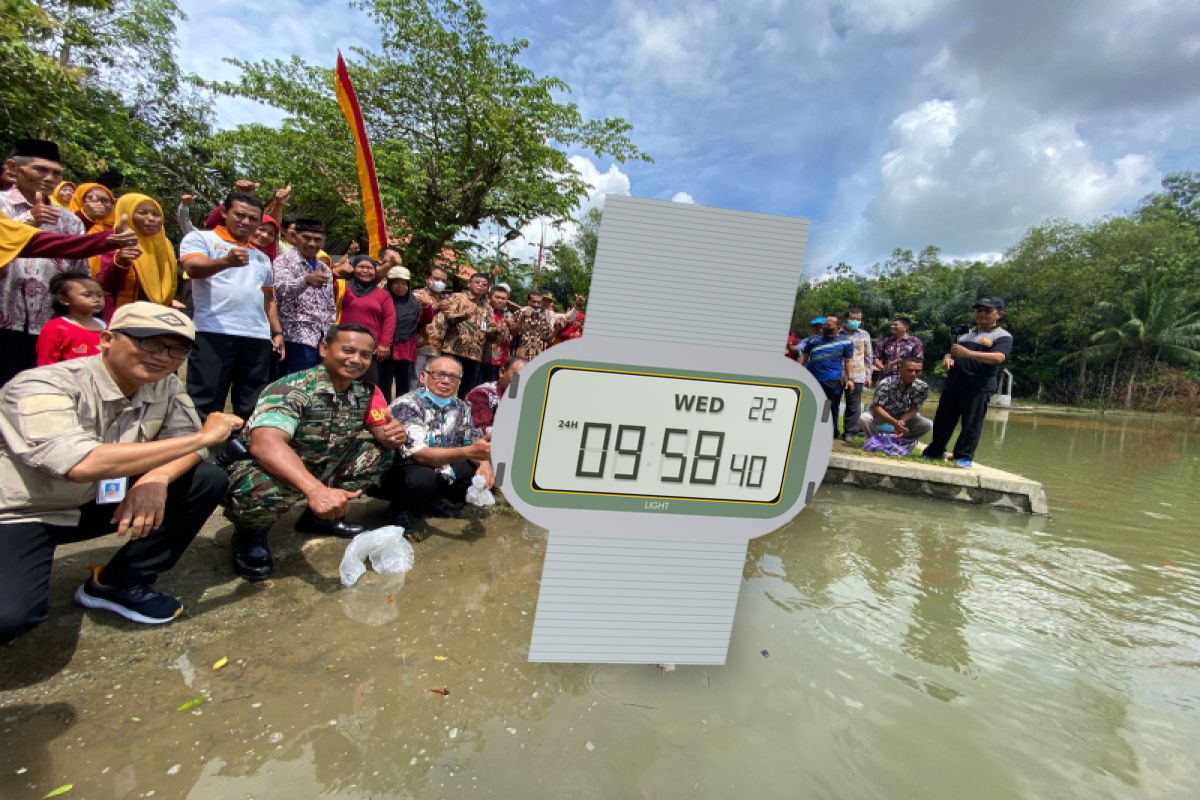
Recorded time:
9 h 58 min 40 s
